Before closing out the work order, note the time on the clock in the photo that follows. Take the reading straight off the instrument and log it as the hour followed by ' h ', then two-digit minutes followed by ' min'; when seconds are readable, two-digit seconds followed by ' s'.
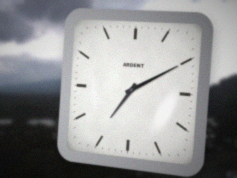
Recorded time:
7 h 10 min
